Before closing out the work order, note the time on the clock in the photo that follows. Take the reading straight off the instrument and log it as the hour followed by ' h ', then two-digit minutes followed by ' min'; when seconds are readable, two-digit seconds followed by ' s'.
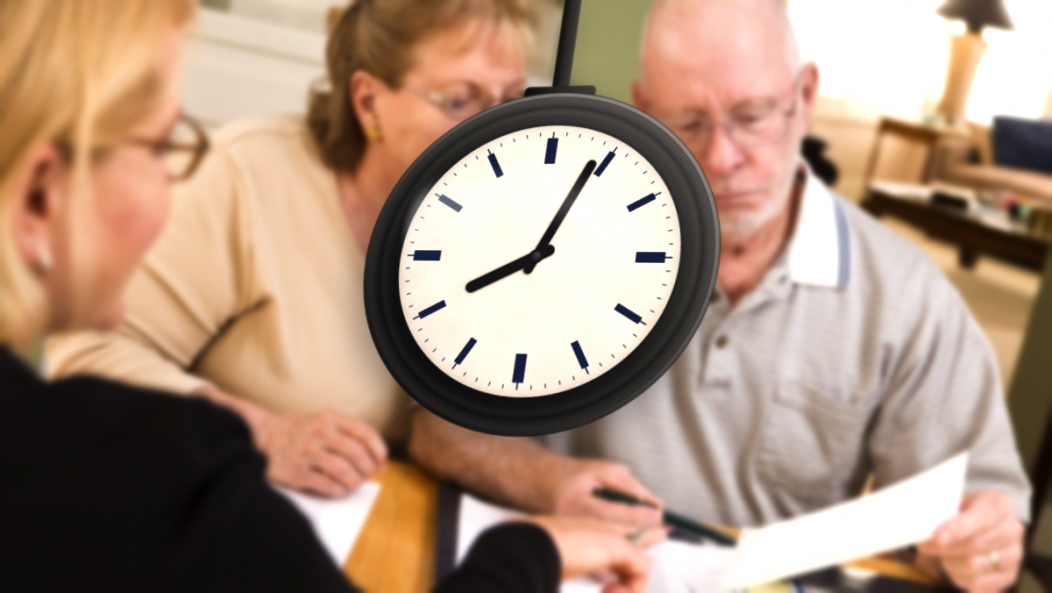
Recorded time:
8 h 04 min
